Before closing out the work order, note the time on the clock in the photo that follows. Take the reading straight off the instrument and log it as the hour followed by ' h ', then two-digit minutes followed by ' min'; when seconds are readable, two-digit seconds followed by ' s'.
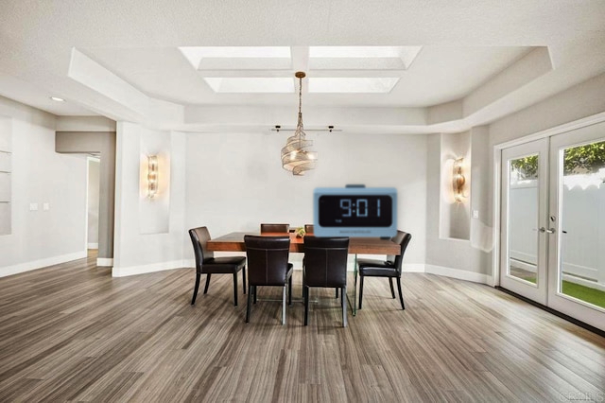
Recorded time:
9 h 01 min
